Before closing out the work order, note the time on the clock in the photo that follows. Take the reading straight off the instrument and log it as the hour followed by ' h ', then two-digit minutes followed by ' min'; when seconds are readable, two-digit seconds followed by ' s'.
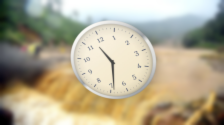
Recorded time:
11 h 34 min
